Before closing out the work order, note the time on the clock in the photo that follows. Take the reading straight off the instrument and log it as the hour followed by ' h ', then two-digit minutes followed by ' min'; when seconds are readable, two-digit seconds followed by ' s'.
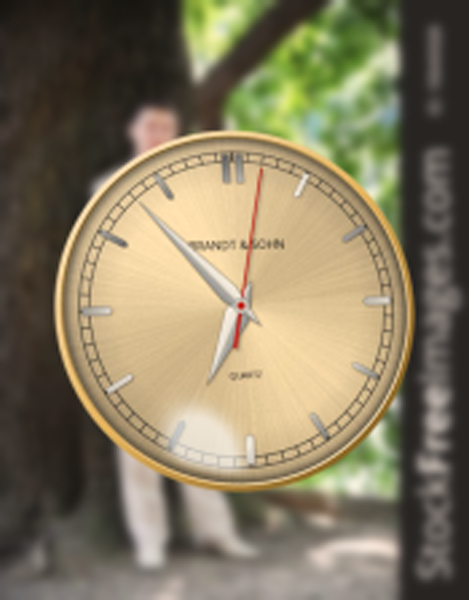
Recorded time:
6 h 53 min 02 s
